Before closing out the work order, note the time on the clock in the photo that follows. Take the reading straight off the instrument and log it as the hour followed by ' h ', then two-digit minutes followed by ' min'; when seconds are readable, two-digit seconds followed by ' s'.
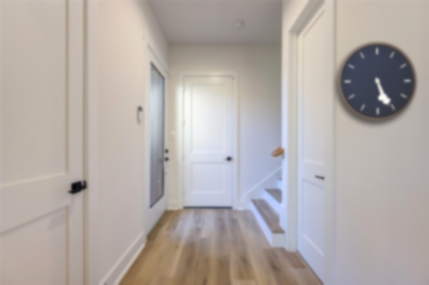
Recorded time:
5 h 26 min
